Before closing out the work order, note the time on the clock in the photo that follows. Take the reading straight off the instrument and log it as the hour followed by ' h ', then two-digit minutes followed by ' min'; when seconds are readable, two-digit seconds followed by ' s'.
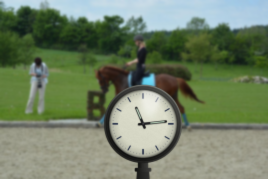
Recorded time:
11 h 14 min
